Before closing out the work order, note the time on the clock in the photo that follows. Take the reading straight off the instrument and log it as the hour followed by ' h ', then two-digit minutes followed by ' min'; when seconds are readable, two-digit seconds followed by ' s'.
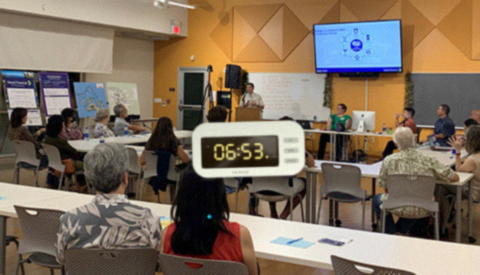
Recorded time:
6 h 53 min
